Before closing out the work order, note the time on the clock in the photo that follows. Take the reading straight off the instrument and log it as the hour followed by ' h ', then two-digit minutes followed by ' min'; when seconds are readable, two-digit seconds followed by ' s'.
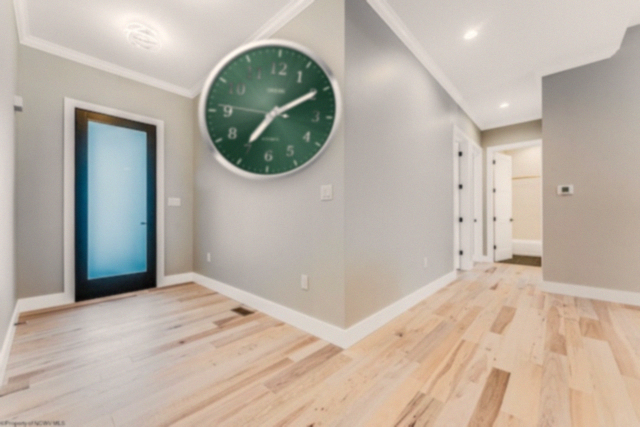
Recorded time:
7 h 09 min 46 s
